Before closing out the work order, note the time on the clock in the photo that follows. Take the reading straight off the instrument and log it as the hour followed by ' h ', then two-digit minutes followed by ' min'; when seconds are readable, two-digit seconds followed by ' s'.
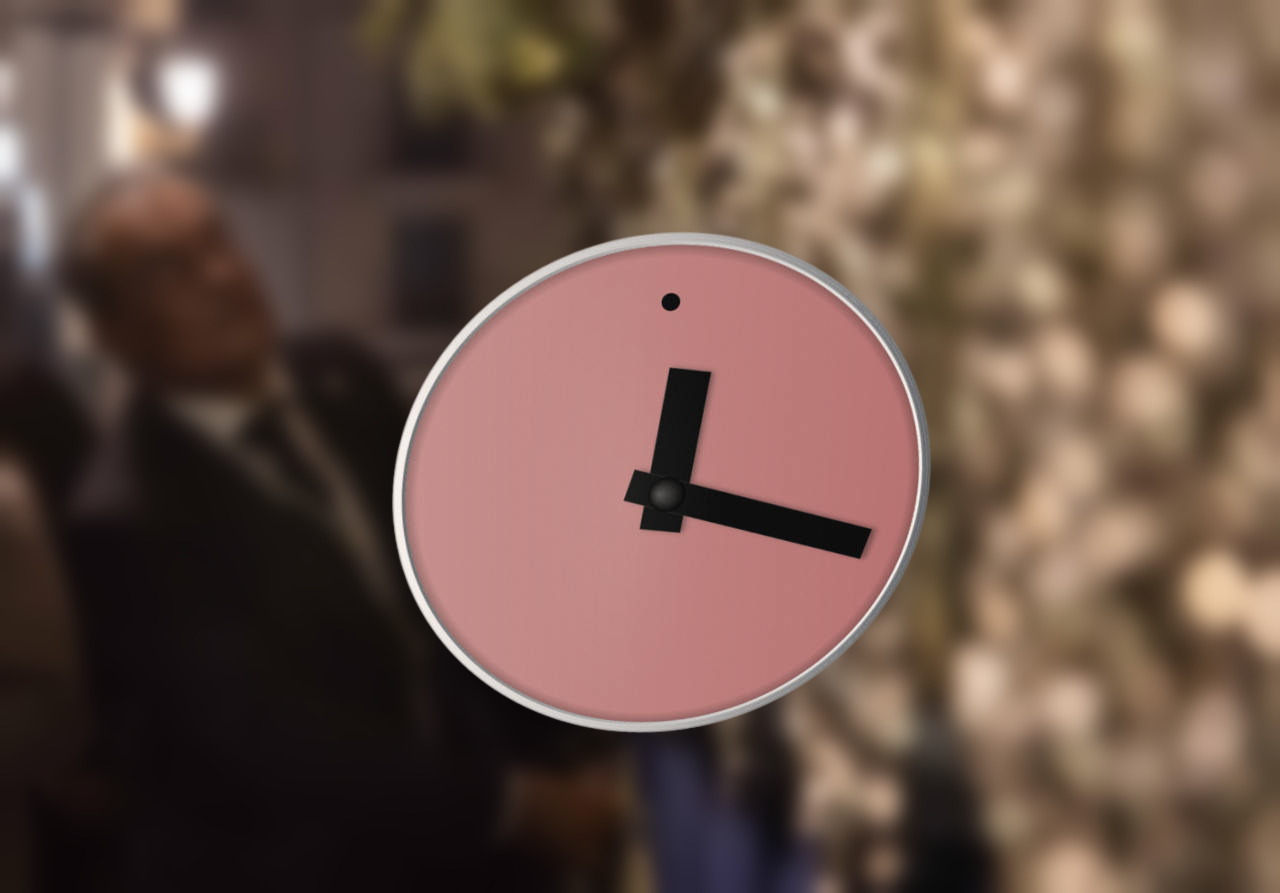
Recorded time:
12 h 18 min
